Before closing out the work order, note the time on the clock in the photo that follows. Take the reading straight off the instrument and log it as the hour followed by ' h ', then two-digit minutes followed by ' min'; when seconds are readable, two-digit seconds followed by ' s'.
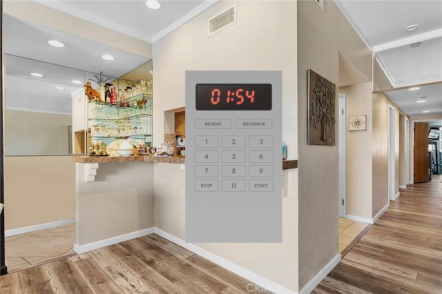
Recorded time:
1 h 54 min
